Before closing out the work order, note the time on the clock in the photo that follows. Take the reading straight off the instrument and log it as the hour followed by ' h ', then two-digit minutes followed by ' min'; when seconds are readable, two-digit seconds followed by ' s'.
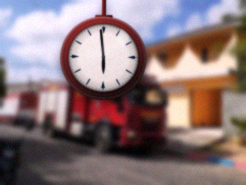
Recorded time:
5 h 59 min
